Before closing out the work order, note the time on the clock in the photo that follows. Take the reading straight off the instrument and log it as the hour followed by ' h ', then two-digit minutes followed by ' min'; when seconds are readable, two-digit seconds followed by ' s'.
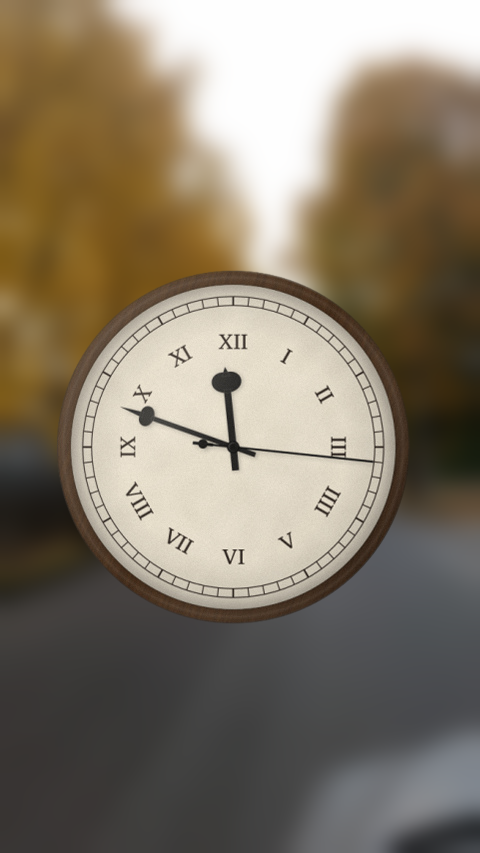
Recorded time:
11 h 48 min 16 s
